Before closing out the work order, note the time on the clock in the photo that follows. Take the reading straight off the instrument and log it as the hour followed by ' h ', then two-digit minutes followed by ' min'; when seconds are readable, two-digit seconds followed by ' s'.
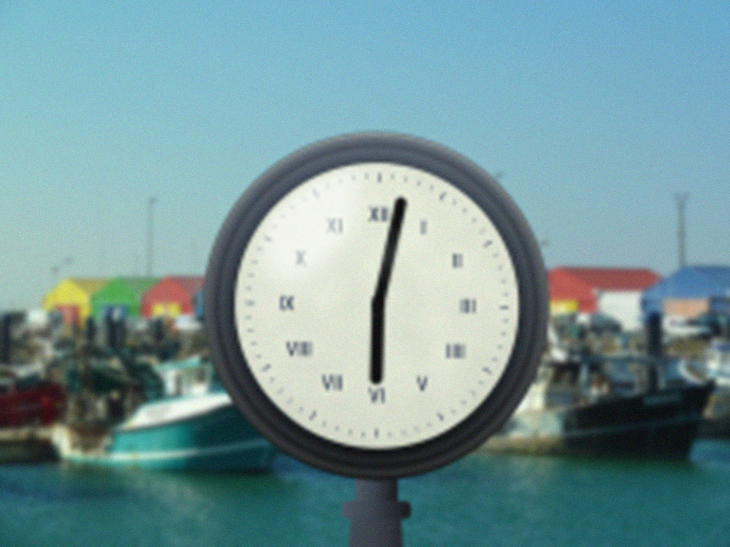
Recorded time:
6 h 02 min
